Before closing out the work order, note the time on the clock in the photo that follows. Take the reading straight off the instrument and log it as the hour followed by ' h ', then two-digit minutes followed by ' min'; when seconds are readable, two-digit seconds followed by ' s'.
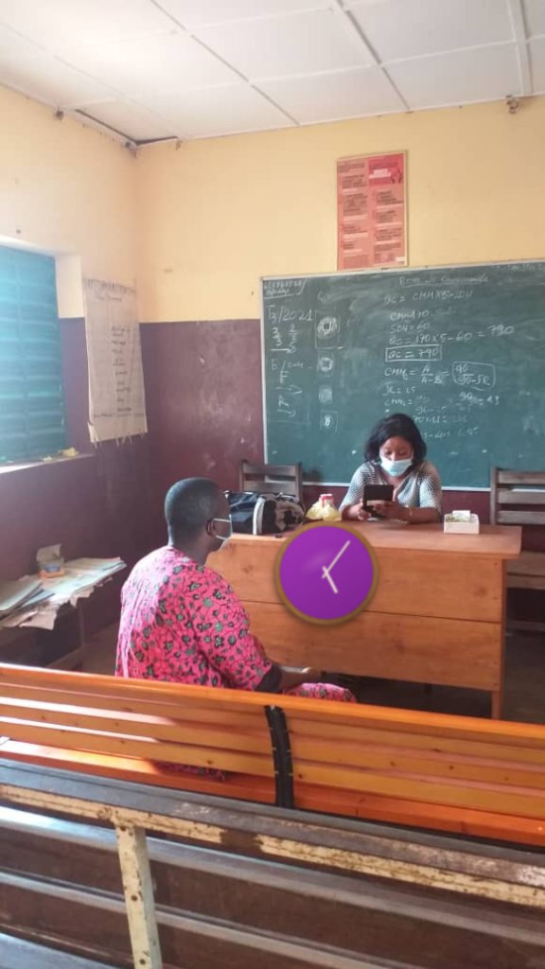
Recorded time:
5 h 06 min
